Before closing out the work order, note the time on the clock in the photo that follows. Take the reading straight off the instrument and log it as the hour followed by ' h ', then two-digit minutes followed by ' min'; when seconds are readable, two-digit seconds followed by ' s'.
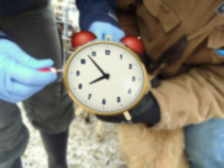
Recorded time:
7 h 53 min
